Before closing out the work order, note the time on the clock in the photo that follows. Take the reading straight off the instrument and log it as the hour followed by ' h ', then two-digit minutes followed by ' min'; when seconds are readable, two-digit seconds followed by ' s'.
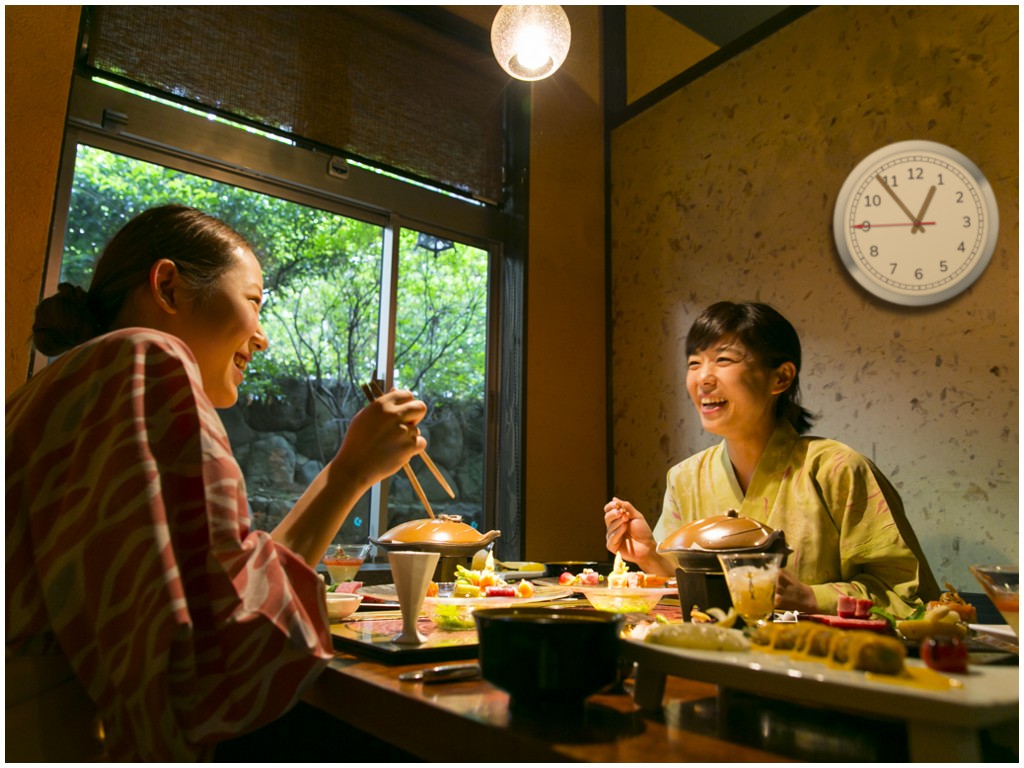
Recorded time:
12 h 53 min 45 s
